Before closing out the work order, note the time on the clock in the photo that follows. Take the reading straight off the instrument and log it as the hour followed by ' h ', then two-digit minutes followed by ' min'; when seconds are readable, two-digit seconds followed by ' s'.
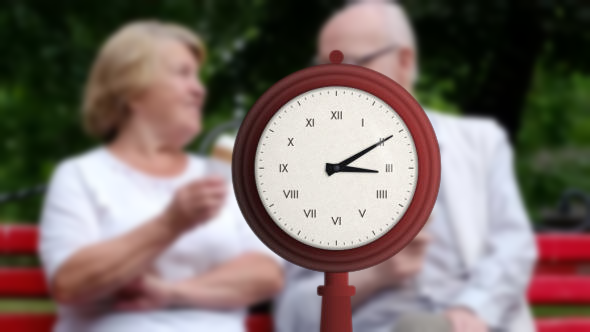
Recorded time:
3 h 10 min
